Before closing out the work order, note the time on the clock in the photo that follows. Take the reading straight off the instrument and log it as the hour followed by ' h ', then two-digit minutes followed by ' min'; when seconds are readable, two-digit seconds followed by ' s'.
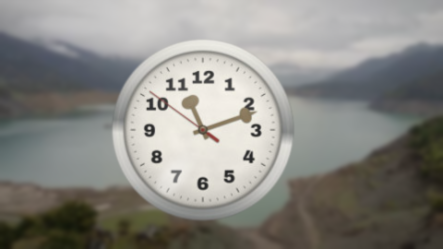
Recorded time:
11 h 11 min 51 s
